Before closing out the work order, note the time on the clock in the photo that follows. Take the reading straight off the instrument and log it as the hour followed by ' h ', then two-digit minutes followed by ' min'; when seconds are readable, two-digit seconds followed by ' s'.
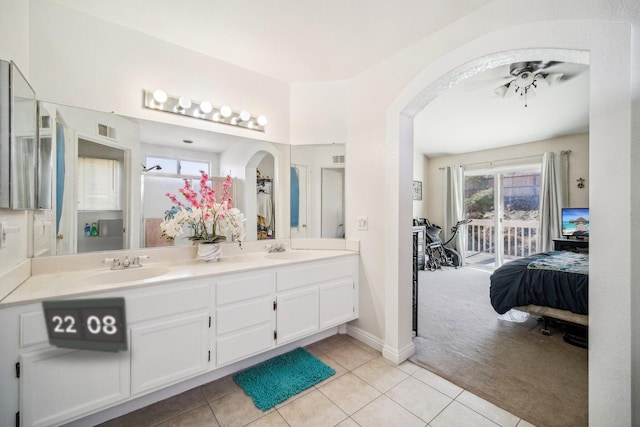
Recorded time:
22 h 08 min
